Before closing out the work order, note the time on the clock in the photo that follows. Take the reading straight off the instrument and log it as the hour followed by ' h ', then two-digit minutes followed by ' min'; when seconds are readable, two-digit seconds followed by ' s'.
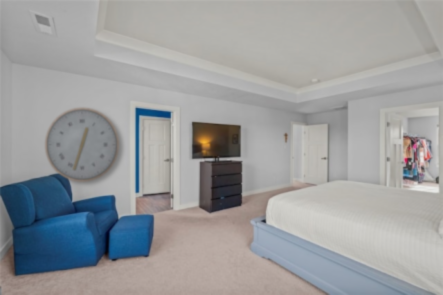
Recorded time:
12 h 33 min
